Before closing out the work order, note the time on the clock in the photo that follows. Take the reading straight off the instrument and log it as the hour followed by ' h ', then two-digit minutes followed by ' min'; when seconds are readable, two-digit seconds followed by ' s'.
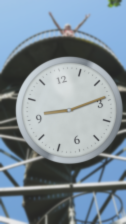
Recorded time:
9 h 14 min
